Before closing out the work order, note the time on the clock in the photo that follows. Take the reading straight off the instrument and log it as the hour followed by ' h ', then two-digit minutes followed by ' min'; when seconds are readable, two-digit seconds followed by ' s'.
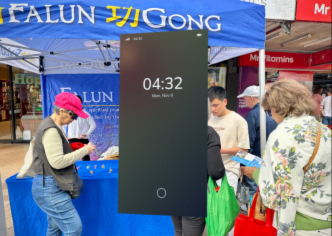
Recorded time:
4 h 32 min
